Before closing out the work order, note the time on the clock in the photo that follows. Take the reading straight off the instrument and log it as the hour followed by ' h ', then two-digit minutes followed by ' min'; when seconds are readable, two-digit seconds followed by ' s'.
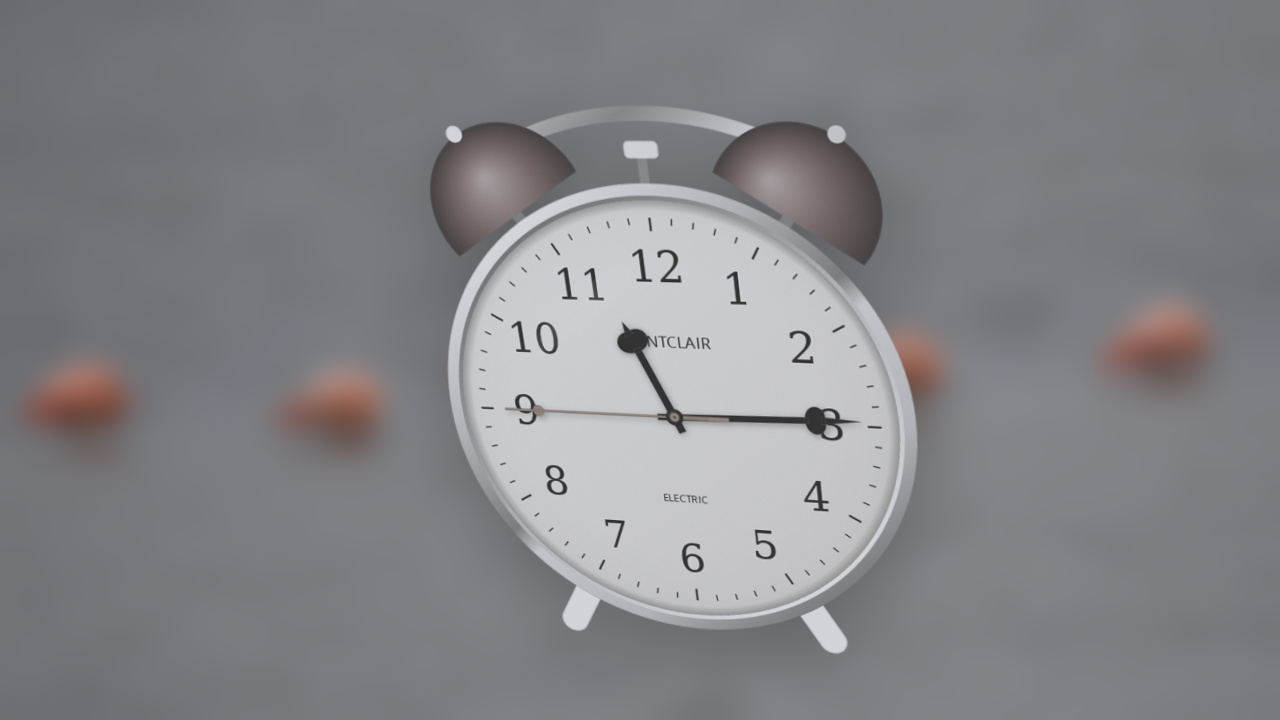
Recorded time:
11 h 14 min 45 s
